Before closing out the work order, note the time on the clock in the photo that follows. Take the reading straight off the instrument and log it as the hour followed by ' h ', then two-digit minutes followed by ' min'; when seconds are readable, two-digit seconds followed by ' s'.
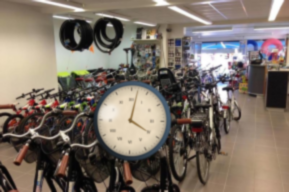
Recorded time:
4 h 02 min
